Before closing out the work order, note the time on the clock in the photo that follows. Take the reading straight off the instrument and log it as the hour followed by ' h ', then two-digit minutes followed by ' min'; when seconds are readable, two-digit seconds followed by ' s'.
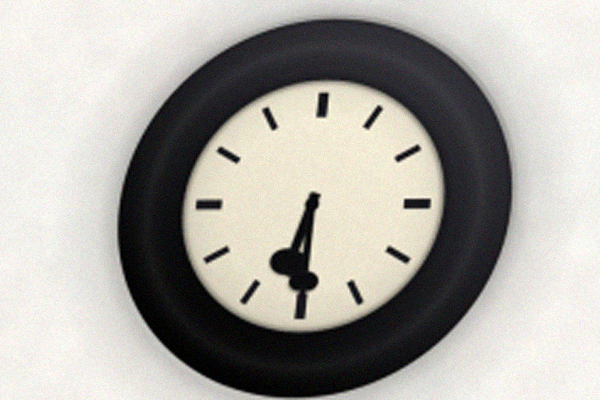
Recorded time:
6 h 30 min
